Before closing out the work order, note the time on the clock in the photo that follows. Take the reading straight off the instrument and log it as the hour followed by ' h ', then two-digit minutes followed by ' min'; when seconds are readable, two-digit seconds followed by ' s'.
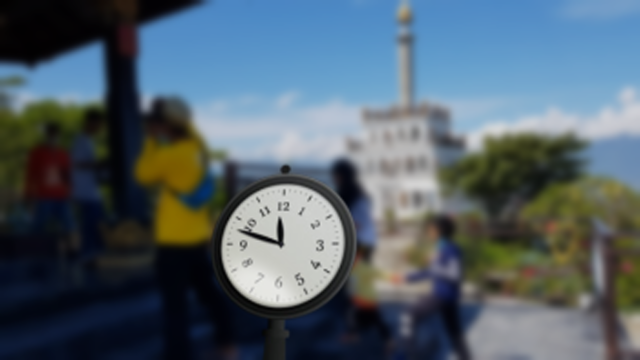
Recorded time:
11 h 48 min
